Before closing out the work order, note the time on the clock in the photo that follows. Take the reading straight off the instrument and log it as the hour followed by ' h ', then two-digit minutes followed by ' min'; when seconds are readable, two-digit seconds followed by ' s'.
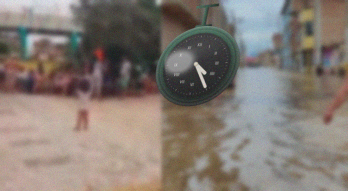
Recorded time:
4 h 25 min
